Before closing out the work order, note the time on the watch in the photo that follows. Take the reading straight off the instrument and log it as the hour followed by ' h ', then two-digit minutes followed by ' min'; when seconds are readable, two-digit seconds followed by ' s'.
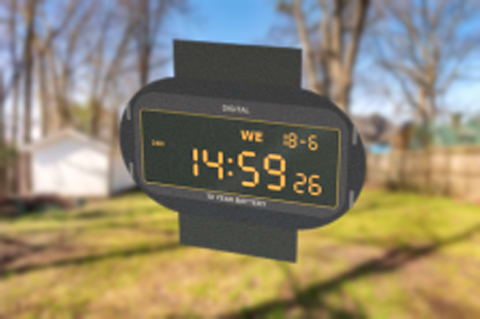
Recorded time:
14 h 59 min 26 s
